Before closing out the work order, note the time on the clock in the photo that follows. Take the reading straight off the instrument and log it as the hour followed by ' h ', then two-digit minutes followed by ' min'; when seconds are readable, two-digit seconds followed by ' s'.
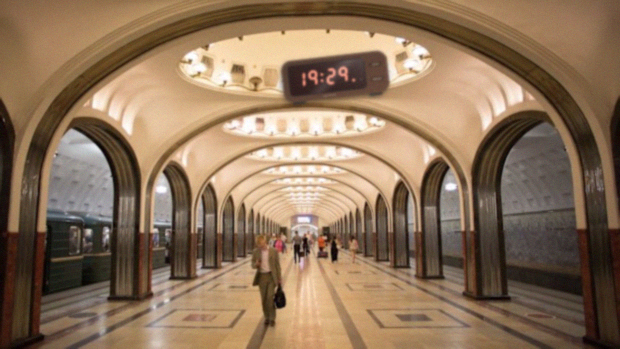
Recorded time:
19 h 29 min
